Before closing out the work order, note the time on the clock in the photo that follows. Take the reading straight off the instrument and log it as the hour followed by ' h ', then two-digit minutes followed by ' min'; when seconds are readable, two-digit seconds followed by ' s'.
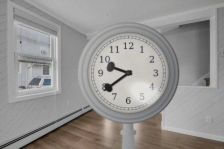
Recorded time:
9 h 39 min
